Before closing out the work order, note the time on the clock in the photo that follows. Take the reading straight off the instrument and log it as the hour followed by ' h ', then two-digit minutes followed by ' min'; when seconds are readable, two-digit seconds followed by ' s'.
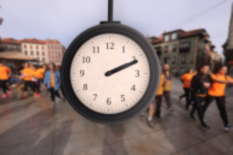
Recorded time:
2 h 11 min
